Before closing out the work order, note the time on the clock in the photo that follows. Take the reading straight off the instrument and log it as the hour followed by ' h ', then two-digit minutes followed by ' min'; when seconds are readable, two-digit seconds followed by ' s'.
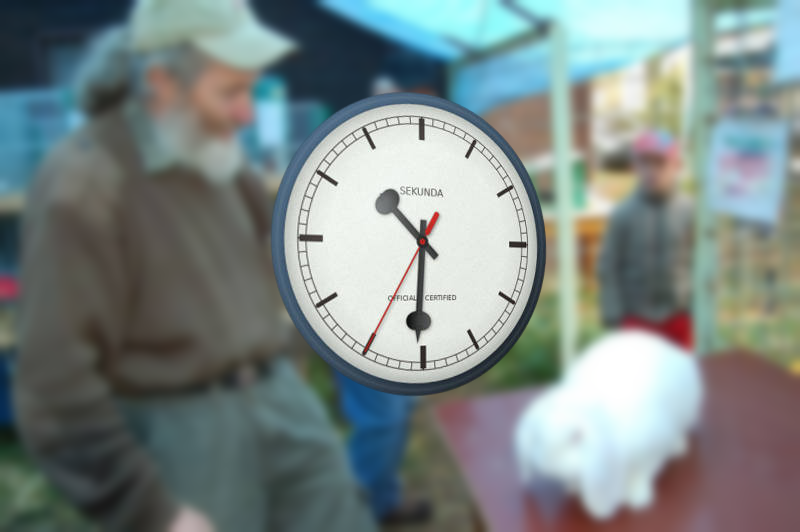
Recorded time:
10 h 30 min 35 s
